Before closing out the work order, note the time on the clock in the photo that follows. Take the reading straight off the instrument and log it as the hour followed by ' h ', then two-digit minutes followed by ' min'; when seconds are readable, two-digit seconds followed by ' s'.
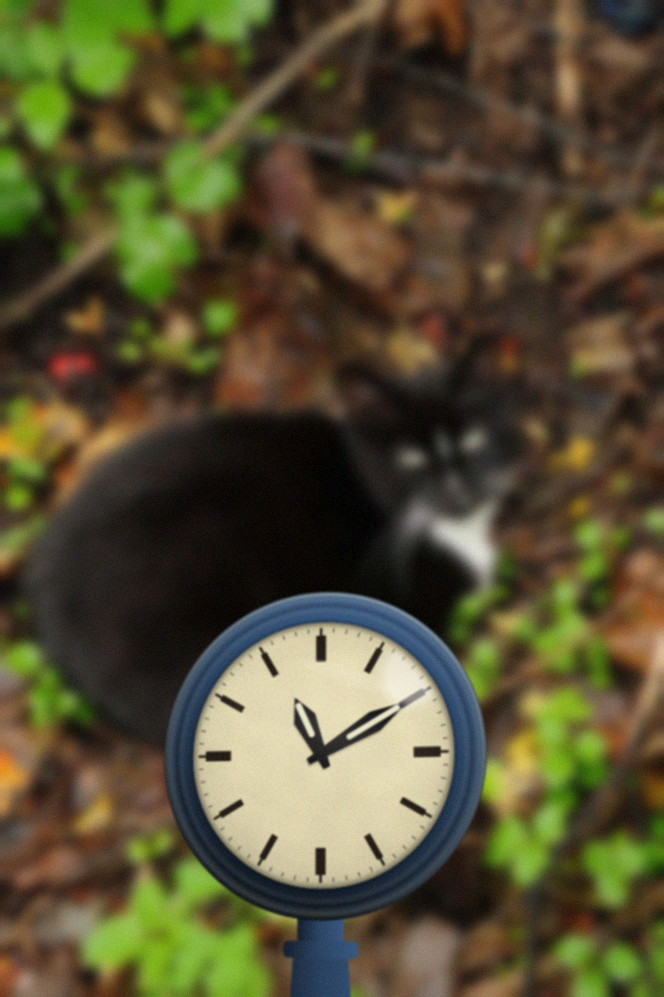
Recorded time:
11 h 10 min
